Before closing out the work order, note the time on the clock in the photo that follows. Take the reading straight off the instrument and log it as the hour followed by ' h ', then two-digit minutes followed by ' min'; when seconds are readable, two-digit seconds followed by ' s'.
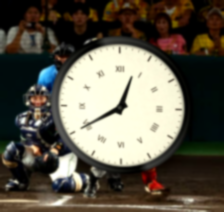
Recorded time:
12 h 40 min
